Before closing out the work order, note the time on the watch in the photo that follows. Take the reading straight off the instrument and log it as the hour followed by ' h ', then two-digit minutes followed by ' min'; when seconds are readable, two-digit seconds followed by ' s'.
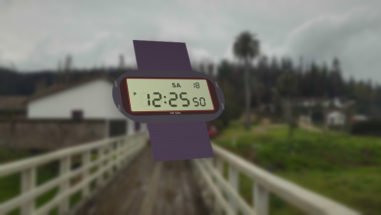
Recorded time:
12 h 25 min 50 s
